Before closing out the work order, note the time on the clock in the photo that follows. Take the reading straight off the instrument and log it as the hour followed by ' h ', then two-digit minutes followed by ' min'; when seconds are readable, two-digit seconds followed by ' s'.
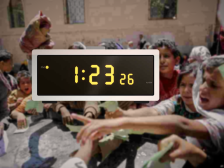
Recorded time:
1 h 23 min 26 s
